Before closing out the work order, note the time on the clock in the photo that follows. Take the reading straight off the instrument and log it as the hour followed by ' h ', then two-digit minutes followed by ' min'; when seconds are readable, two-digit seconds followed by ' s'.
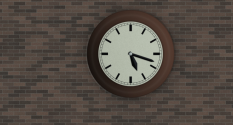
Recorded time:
5 h 18 min
